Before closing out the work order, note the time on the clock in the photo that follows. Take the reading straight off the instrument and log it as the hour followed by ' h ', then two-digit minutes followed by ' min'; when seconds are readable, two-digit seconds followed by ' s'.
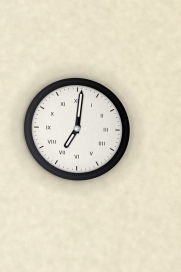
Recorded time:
7 h 01 min
